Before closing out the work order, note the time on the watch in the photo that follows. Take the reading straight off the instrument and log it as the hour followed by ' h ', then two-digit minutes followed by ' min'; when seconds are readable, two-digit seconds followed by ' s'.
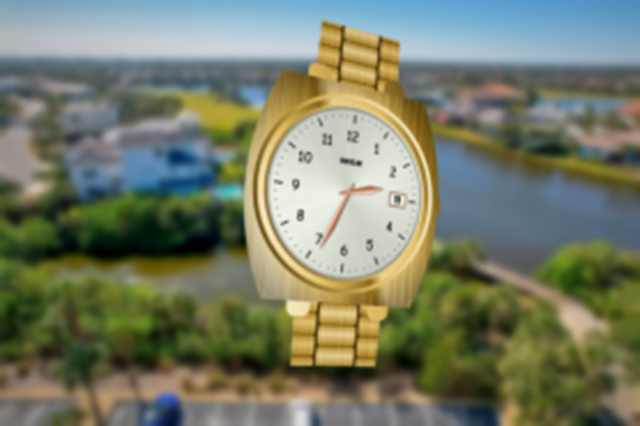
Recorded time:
2 h 34 min
